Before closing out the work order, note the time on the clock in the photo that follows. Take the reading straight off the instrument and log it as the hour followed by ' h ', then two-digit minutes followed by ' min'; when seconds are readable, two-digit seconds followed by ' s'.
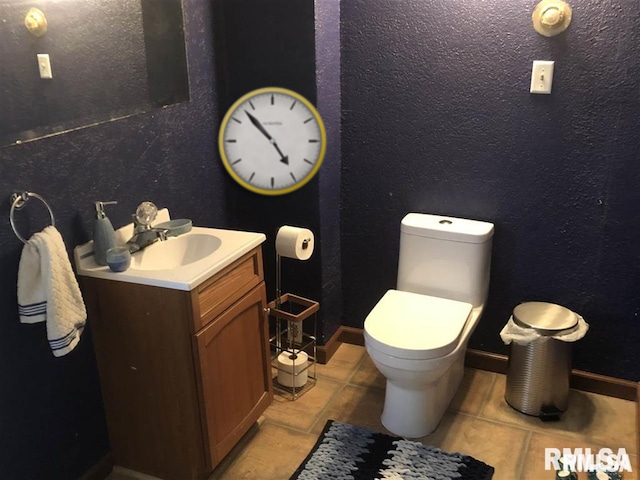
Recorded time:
4 h 53 min
